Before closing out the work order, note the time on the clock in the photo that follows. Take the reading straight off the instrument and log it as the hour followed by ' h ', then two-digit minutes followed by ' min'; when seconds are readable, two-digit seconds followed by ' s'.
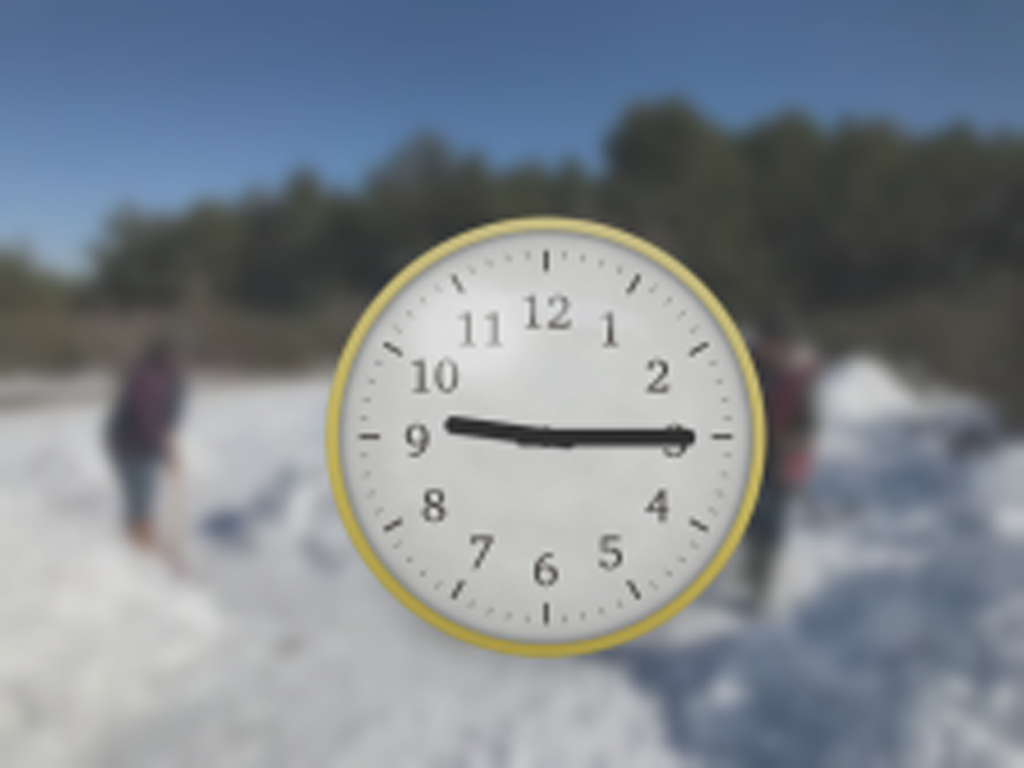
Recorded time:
9 h 15 min
